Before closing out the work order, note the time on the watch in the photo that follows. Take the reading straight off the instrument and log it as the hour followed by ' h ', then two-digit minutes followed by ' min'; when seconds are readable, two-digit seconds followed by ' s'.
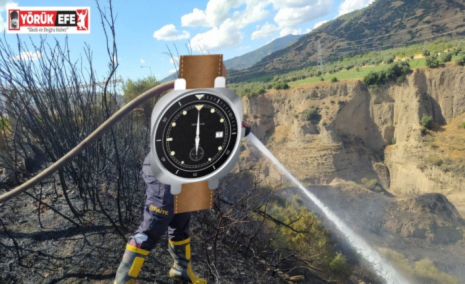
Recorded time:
6 h 00 min
